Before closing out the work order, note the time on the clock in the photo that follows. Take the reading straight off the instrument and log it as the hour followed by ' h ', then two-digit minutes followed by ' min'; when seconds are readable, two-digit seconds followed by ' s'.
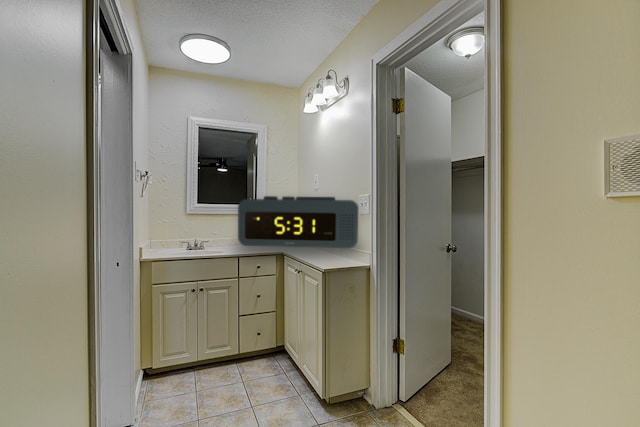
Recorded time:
5 h 31 min
